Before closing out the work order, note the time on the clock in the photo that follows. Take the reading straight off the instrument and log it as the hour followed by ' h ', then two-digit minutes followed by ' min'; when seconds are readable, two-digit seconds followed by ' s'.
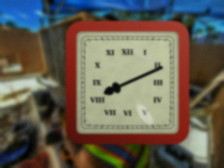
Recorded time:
8 h 11 min
